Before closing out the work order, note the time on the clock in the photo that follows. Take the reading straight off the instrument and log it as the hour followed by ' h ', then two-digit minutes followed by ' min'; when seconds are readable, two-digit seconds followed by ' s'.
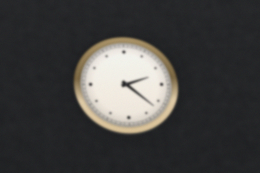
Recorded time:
2 h 22 min
